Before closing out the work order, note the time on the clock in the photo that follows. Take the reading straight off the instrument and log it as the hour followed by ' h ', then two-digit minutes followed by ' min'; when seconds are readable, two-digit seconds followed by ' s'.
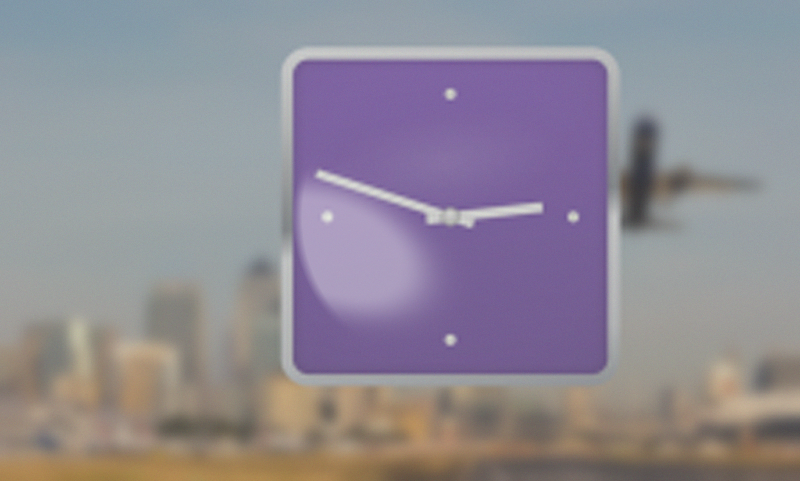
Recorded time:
2 h 48 min
